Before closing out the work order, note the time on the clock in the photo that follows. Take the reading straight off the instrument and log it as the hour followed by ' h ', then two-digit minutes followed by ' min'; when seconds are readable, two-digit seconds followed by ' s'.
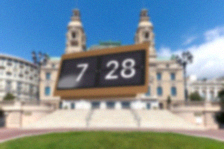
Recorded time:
7 h 28 min
